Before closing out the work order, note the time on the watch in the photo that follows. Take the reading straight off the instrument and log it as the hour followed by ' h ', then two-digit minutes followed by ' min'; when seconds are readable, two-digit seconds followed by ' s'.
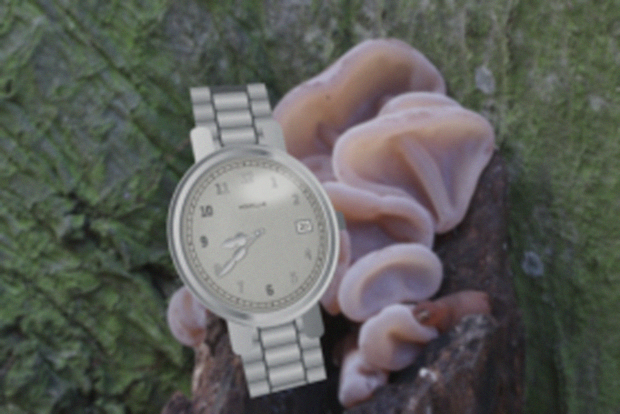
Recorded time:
8 h 39 min
